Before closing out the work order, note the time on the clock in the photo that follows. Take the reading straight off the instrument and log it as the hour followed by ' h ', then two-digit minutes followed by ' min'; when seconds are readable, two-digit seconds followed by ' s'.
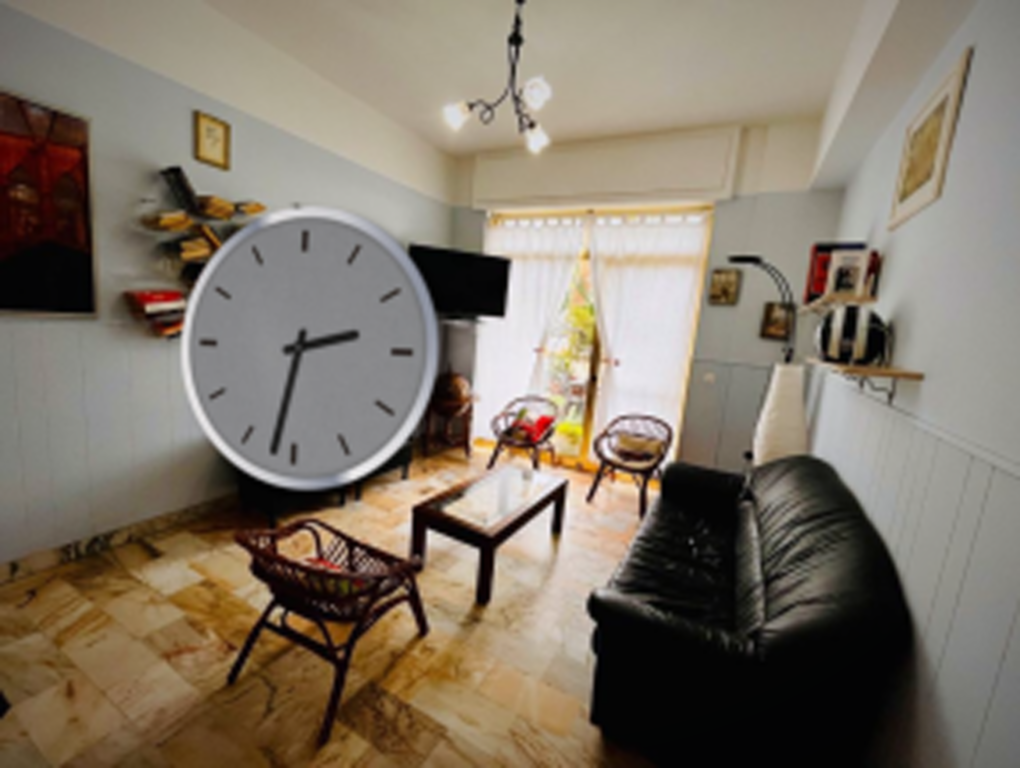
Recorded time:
2 h 32 min
